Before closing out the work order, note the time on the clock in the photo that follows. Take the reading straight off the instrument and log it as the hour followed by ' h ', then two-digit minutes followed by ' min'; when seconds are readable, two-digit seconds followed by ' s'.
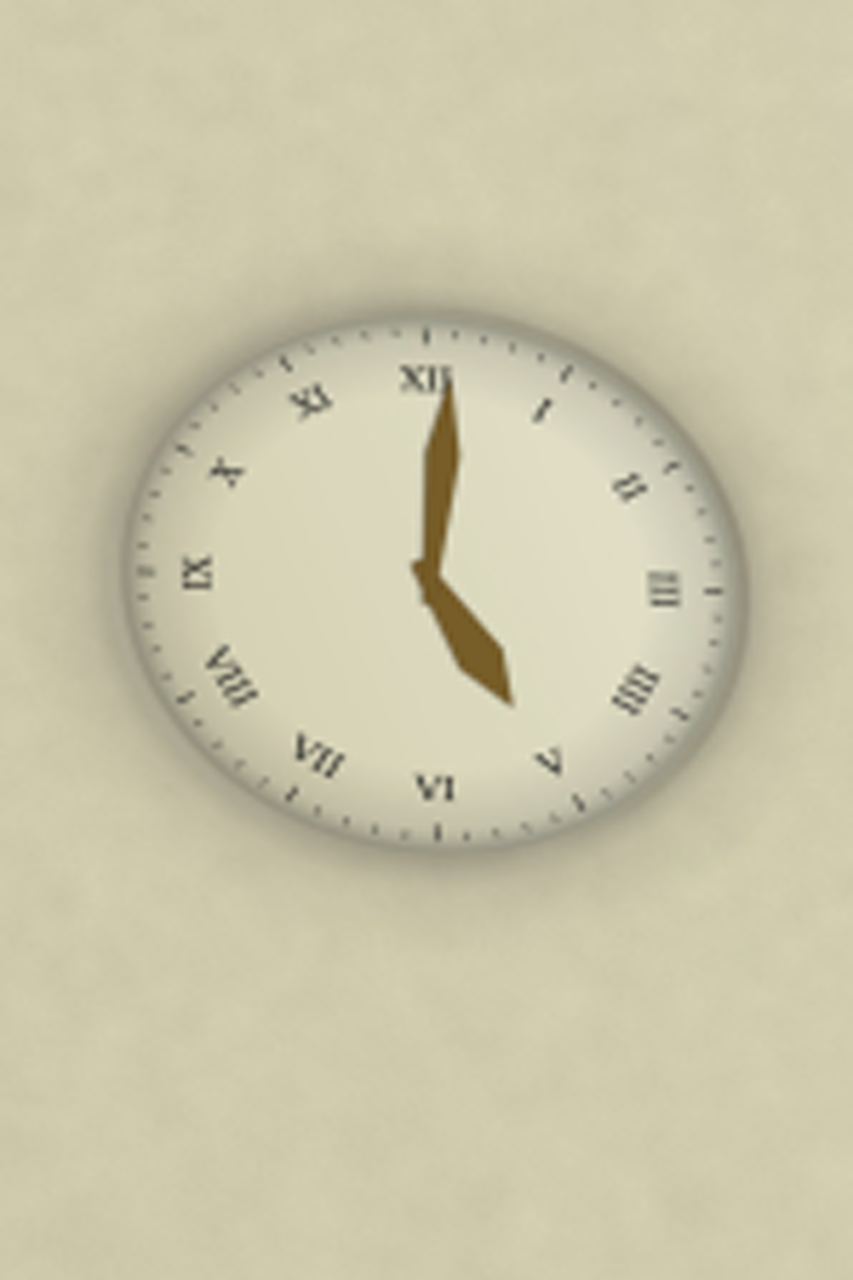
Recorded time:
5 h 01 min
